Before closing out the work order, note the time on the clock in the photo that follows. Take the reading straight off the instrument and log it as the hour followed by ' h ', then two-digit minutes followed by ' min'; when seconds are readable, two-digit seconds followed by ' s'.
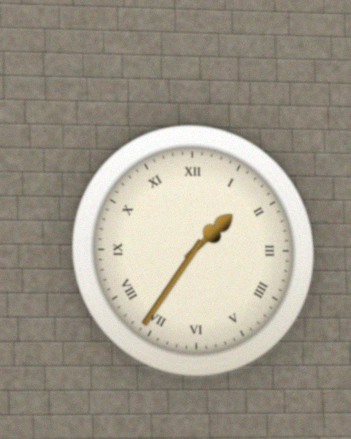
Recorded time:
1 h 36 min
